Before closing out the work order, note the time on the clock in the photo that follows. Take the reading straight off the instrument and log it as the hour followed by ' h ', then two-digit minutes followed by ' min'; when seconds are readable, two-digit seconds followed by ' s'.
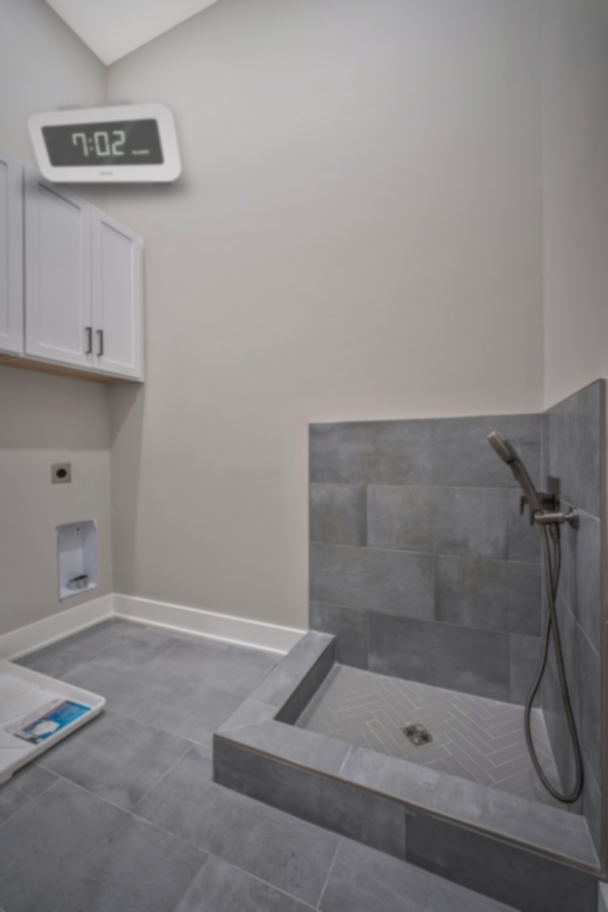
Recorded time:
7 h 02 min
